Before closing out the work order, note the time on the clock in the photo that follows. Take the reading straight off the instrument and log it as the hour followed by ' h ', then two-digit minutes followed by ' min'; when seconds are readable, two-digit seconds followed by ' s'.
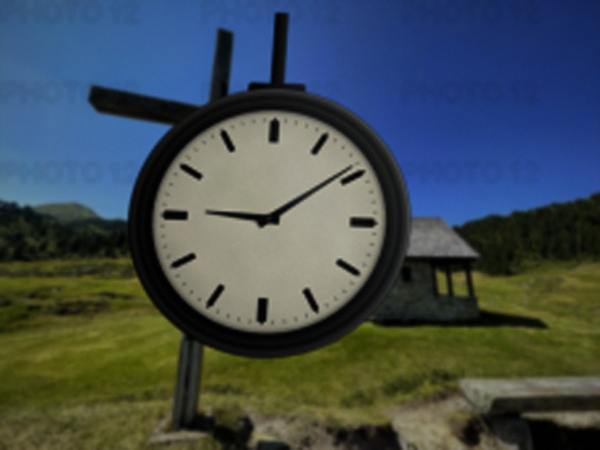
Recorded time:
9 h 09 min
